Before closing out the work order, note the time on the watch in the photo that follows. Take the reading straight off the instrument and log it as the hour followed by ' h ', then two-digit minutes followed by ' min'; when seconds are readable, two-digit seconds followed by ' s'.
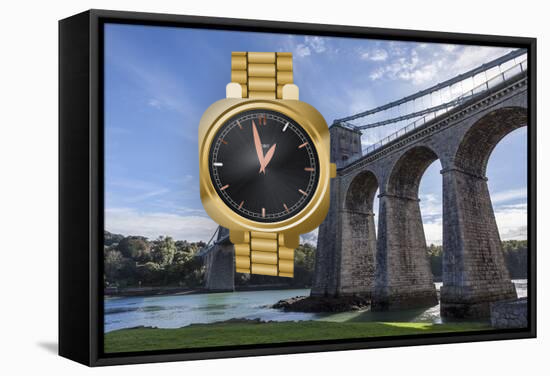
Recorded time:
12 h 58 min
